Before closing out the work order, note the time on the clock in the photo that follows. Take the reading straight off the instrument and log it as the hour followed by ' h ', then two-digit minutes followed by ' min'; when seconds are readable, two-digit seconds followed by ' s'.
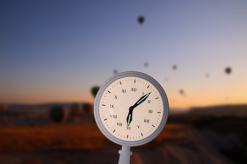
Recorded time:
6 h 07 min
